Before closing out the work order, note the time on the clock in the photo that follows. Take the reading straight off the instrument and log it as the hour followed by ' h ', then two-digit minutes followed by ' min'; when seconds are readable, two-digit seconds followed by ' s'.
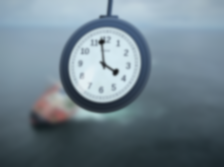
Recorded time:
3 h 58 min
